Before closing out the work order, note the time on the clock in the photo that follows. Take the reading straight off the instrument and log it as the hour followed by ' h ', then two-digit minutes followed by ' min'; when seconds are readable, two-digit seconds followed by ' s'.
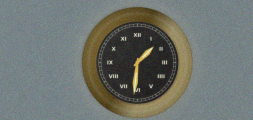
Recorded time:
1 h 31 min
